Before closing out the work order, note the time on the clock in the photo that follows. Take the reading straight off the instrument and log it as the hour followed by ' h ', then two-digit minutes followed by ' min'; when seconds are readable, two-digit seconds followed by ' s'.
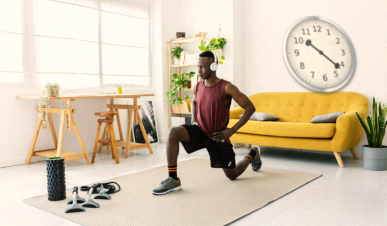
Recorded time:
10 h 22 min
